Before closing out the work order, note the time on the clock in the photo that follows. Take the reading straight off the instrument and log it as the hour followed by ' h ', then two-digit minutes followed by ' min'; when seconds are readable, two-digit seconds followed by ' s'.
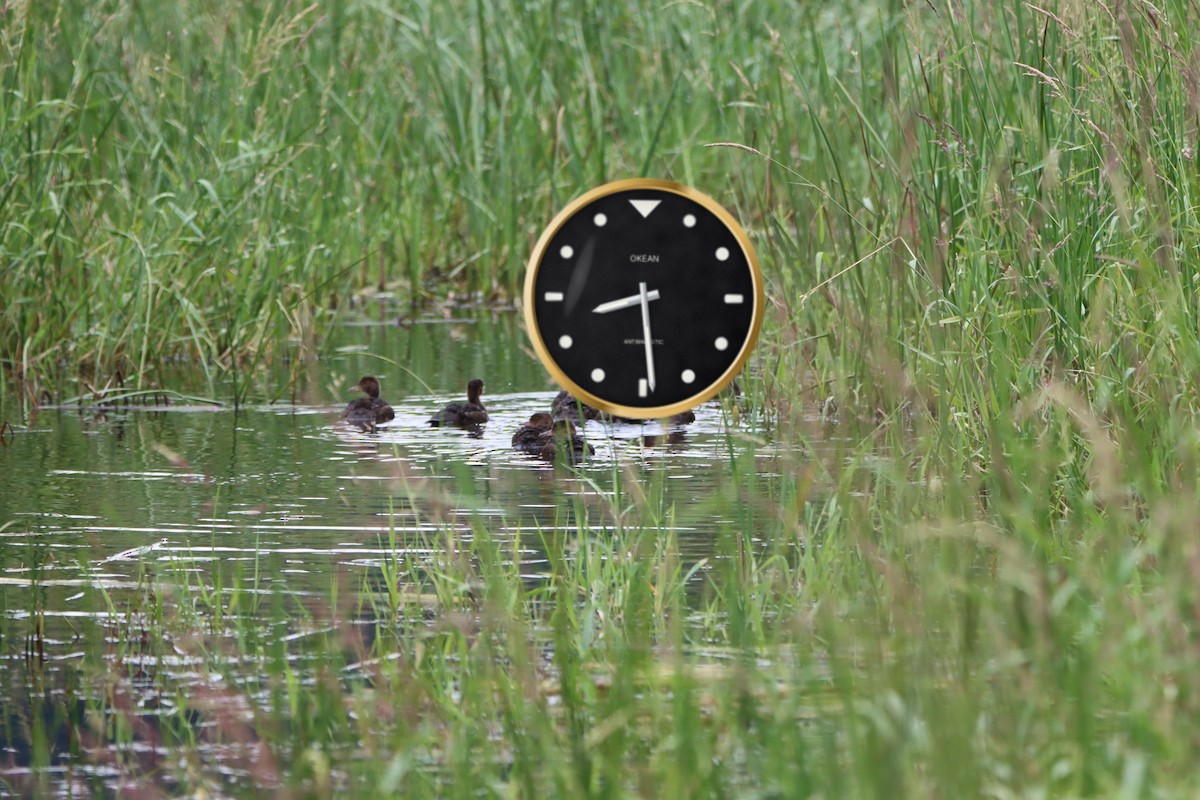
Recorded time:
8 h 29 min
